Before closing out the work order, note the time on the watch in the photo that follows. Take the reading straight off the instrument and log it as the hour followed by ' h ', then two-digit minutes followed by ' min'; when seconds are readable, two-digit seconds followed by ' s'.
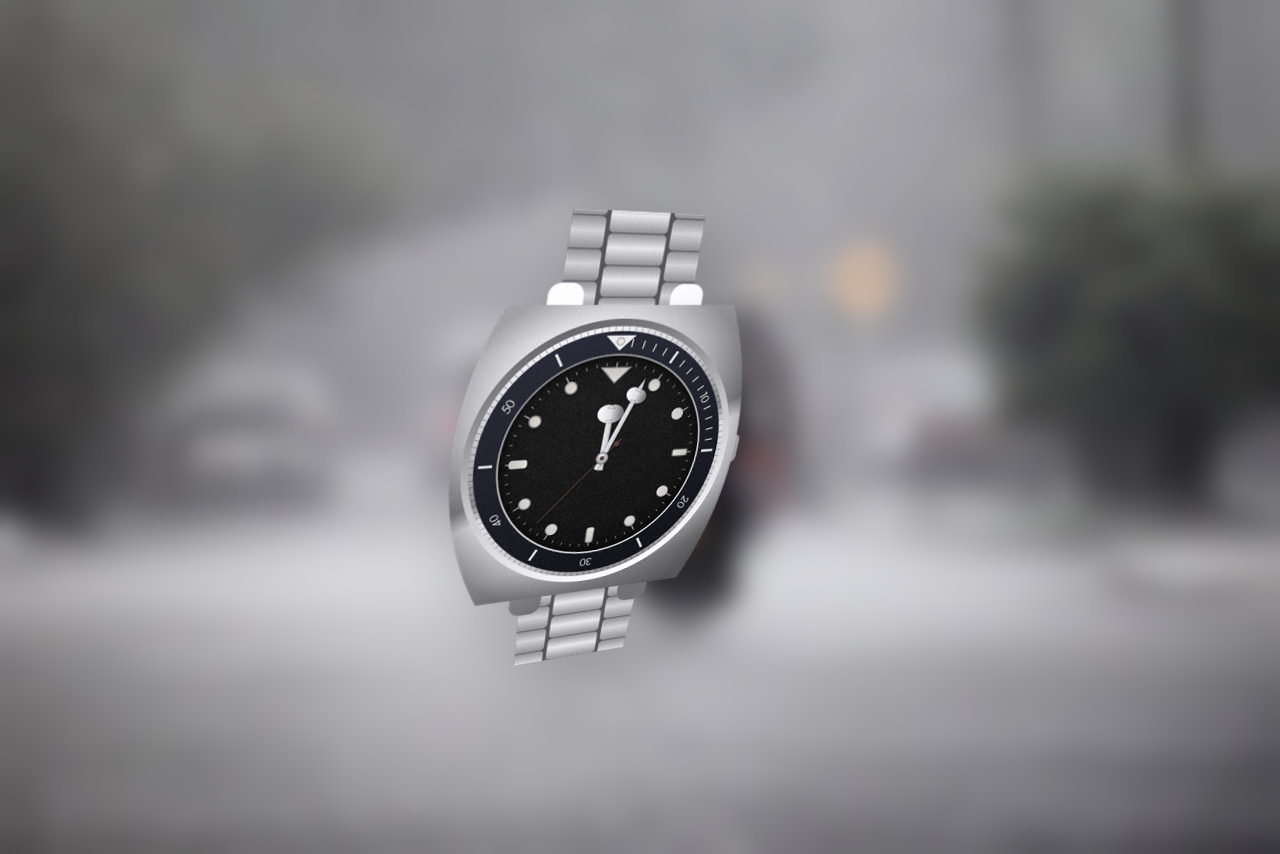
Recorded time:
12 h 03 min 37 s
